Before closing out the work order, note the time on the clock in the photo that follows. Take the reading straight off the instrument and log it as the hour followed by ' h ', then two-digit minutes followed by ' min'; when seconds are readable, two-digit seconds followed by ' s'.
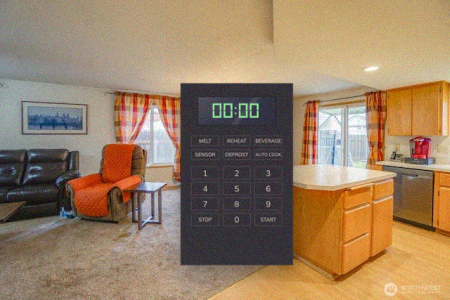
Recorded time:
0 h 00 min
